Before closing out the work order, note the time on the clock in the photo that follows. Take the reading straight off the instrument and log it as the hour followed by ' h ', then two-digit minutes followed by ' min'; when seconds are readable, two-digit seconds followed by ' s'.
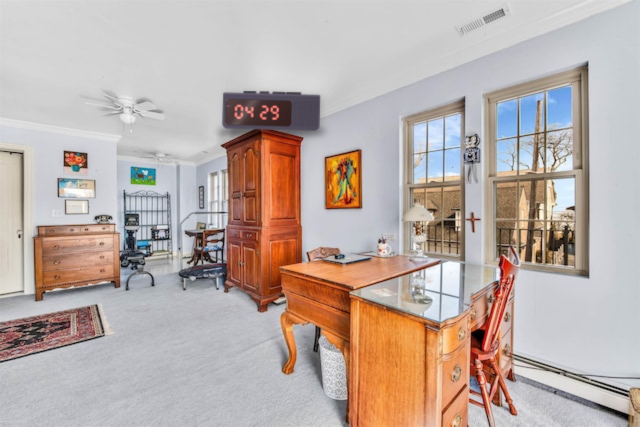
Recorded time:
4 h 29 min
